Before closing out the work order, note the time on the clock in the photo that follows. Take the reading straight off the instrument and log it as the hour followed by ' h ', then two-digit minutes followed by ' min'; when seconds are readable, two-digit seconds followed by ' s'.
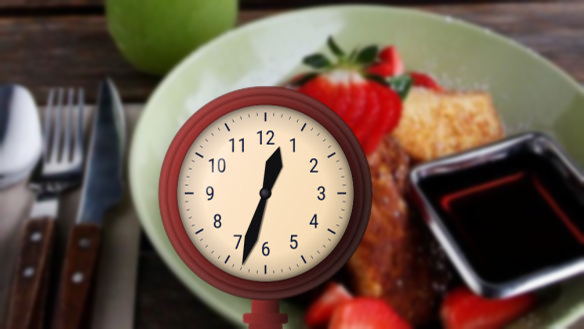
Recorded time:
12 h 33 min
